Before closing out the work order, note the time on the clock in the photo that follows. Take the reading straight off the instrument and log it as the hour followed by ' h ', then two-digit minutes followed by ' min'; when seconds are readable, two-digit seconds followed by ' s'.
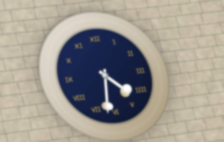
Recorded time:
4 h 32 min
